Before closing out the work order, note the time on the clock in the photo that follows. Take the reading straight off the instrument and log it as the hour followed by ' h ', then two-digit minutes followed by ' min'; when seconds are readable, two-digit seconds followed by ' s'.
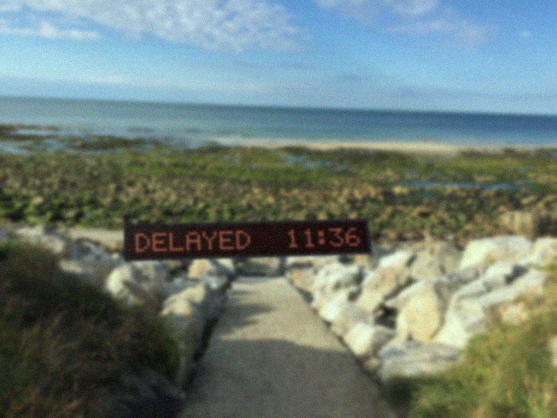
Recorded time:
11 h 36 min
